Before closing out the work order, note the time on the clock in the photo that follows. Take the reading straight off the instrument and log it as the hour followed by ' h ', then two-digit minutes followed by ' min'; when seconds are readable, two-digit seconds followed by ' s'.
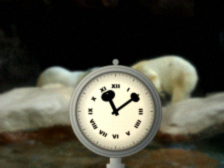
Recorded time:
11 h 09 min
